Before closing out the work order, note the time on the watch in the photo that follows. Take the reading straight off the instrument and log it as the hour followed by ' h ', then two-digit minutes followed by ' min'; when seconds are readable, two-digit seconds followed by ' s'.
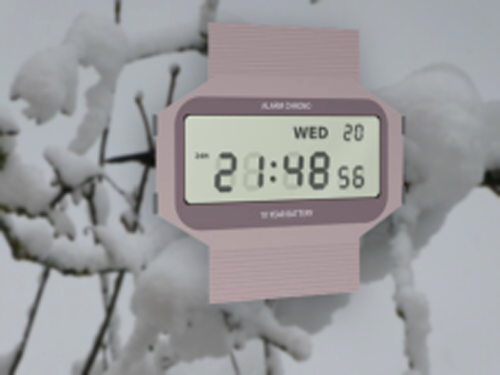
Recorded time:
21 h 48 min 56 s
